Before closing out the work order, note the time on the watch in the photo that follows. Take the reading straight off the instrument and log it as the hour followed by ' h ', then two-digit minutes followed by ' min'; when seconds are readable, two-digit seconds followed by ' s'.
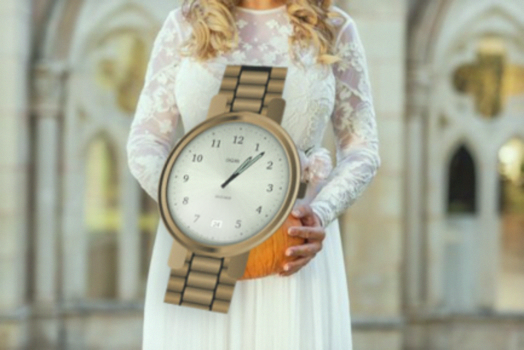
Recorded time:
1 h 07 min
